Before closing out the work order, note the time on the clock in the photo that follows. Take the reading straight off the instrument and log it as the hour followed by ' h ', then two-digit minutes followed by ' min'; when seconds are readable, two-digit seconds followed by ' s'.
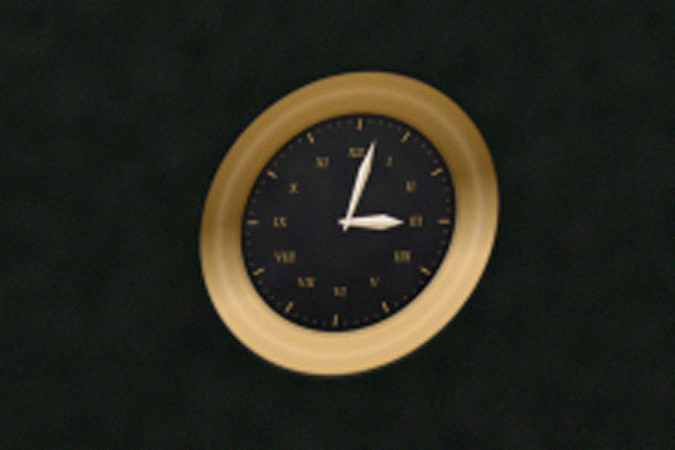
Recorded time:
3 h 02 min
